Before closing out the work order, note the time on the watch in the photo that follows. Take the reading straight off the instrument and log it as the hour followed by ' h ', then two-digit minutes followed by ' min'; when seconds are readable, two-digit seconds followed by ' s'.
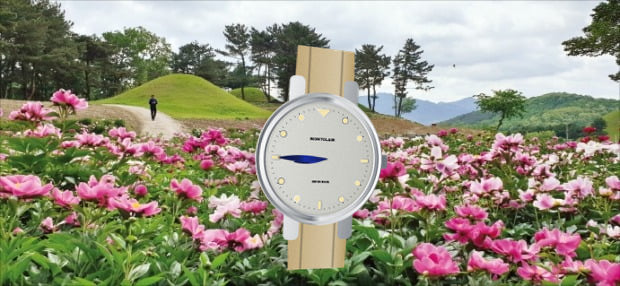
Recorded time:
8 h 45 min
